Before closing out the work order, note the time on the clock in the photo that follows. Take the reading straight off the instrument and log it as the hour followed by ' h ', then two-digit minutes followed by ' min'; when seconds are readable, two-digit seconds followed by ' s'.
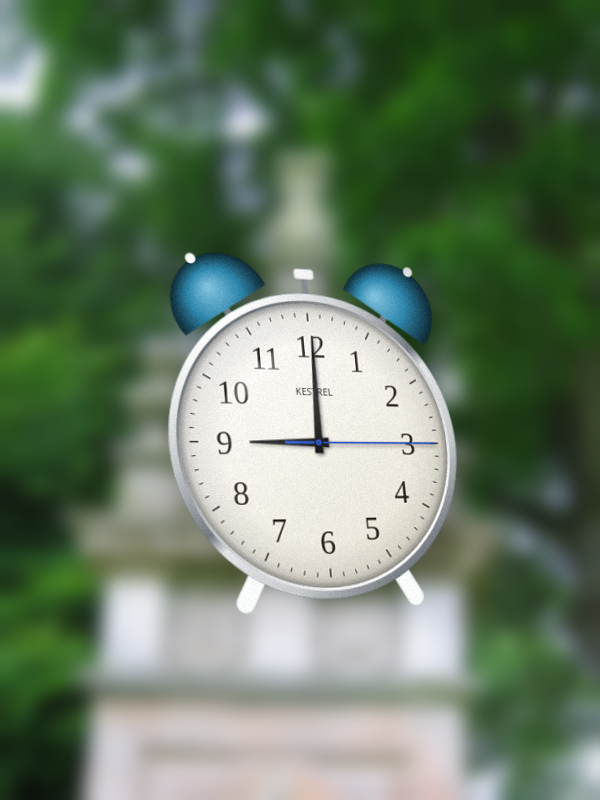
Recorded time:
9 h 00 min 15 s
